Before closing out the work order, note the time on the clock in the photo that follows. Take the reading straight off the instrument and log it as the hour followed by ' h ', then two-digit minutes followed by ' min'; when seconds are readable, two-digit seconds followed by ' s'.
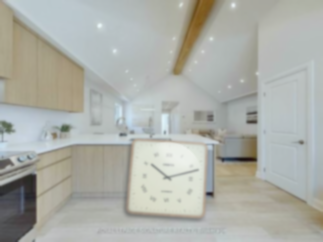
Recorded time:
10 h 12 min
